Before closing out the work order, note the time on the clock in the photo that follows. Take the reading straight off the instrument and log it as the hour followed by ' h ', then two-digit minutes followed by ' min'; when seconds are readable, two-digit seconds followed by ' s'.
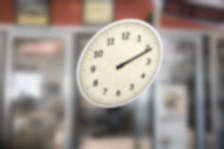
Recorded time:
2 h 11 min
